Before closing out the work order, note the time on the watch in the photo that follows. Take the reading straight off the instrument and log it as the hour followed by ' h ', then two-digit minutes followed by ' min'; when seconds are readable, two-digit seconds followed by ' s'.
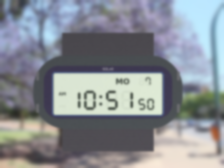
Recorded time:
10 h 51 min 50 s
